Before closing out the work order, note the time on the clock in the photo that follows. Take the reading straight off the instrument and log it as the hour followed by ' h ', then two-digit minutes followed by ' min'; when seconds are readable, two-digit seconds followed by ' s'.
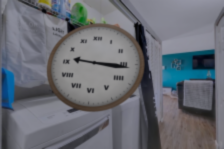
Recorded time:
9 h 16 min
